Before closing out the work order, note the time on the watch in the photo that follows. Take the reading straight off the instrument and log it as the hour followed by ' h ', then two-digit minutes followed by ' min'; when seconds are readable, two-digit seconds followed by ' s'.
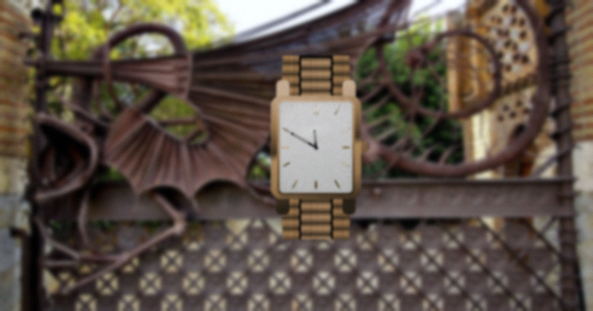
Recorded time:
11 h 50 min
